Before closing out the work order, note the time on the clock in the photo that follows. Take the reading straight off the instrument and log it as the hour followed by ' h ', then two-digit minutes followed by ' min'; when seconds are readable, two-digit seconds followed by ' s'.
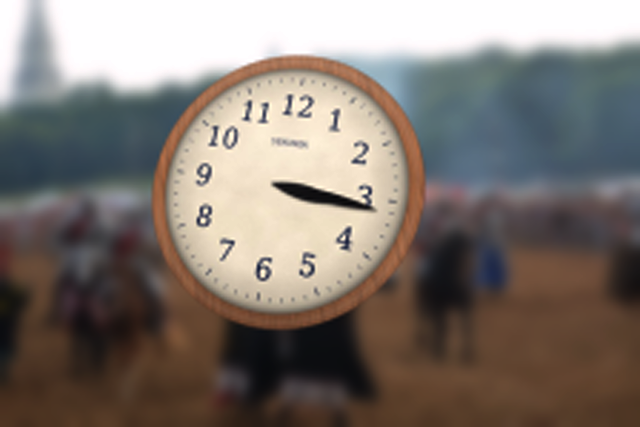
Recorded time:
3 h 16 min
